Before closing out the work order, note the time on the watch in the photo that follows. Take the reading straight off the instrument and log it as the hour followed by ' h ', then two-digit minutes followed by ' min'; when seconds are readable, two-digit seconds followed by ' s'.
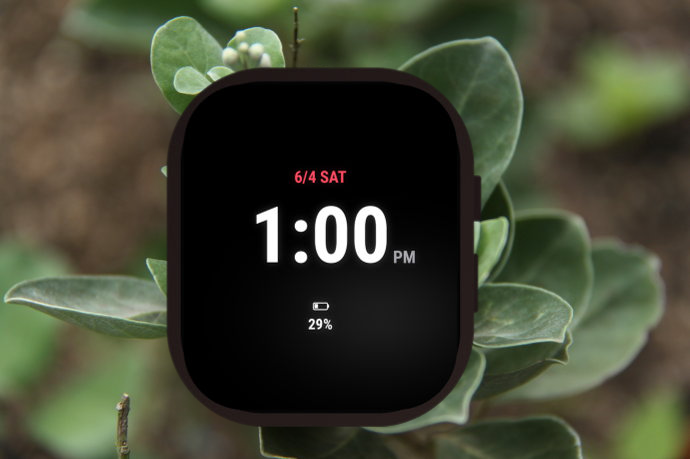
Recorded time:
1 h 00 min
